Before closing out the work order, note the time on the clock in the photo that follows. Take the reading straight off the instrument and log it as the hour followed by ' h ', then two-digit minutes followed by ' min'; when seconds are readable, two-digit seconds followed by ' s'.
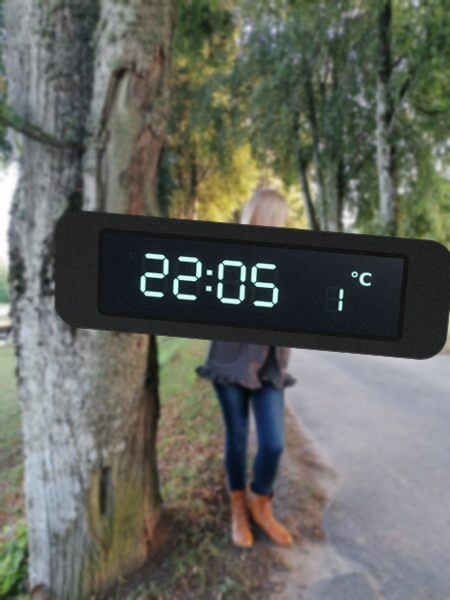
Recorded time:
22 h 05 min
